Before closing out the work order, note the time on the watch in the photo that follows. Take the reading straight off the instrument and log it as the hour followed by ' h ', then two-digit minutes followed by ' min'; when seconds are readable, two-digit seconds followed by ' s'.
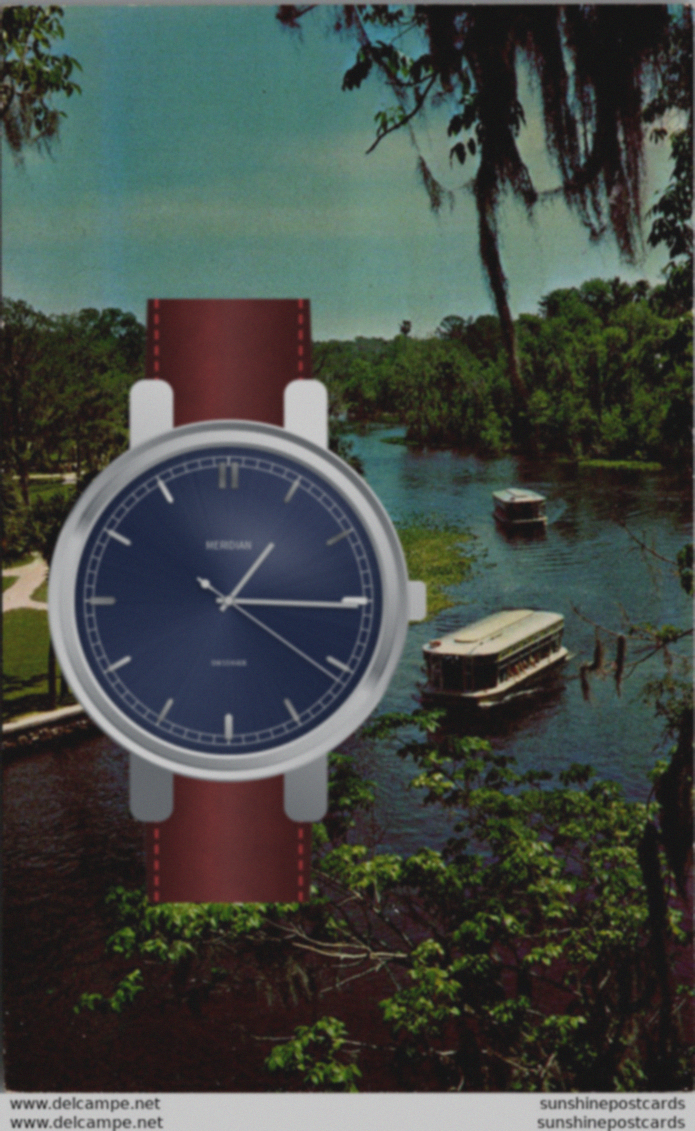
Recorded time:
1 h 15 min 21 s
